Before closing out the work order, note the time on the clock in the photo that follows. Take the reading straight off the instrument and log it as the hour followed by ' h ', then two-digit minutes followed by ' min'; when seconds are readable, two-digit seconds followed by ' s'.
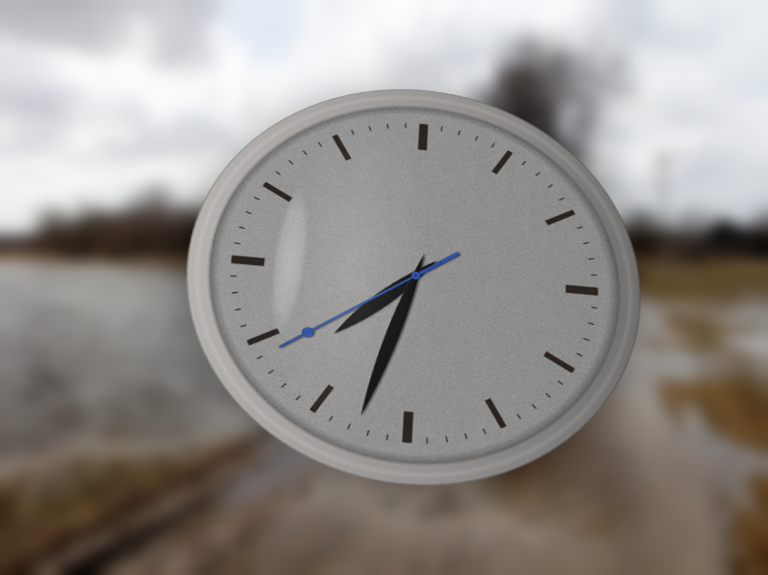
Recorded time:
7 h 32 min 39 s
